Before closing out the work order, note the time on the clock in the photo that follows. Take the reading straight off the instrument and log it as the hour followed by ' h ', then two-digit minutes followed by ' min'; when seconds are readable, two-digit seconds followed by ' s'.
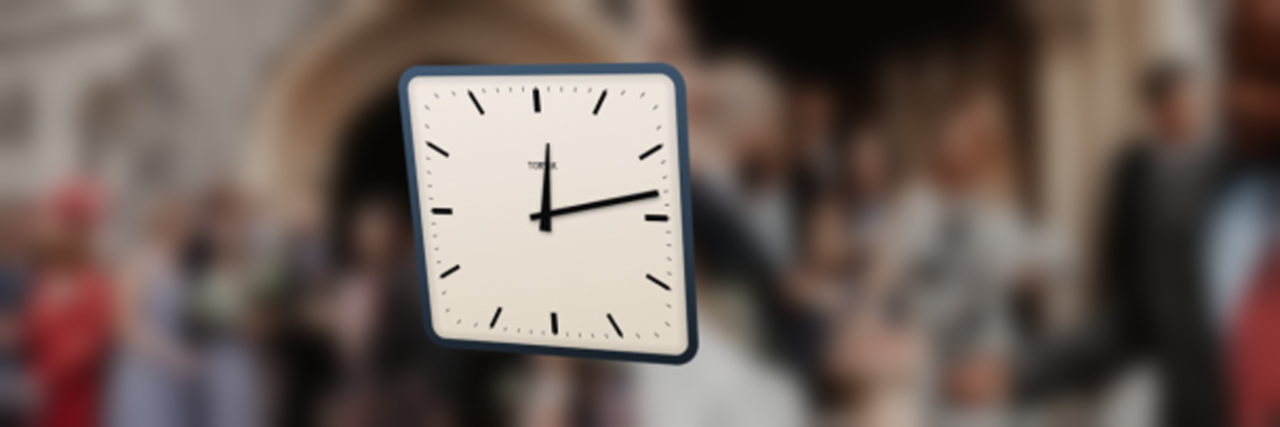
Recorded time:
12 h 13 min
